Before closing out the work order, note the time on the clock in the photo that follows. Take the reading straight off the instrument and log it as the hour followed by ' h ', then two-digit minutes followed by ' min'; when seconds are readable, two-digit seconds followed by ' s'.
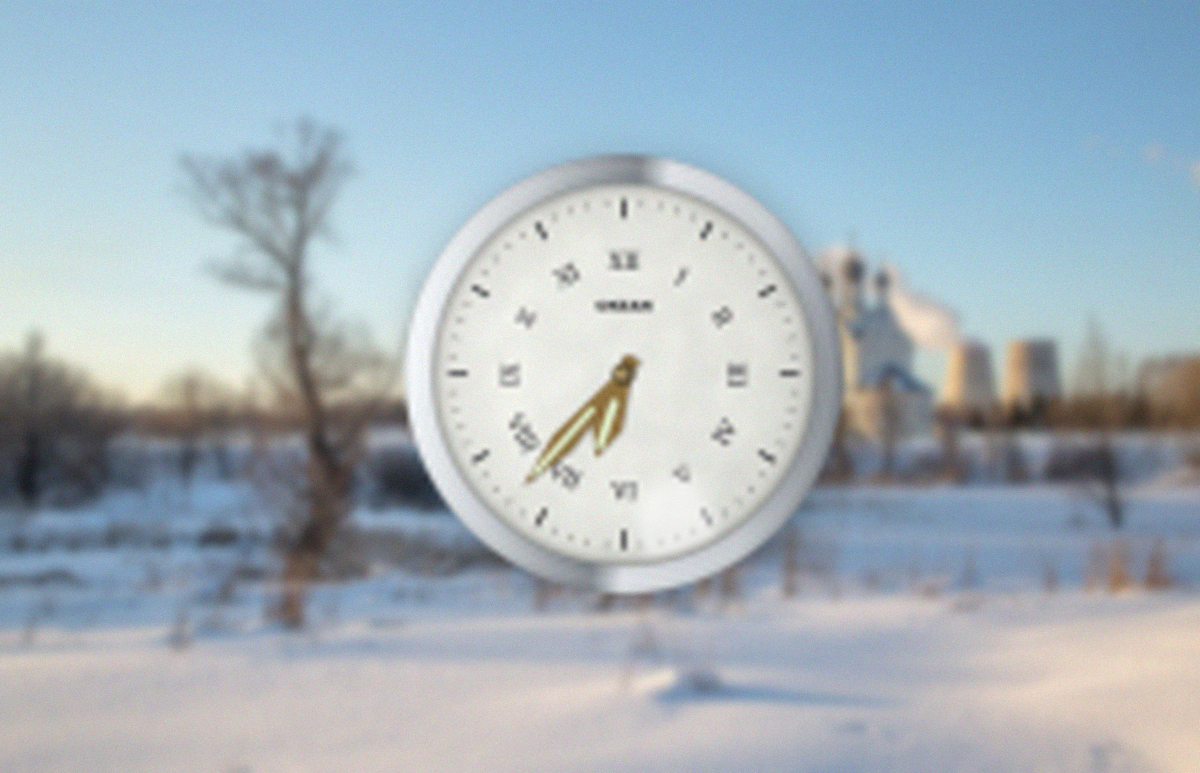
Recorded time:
6 h 37 min
